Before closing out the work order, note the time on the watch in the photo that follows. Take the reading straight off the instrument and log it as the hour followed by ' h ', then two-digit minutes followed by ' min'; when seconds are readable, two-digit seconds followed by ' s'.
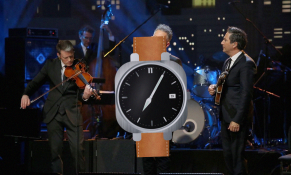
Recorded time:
7 h 05 min
